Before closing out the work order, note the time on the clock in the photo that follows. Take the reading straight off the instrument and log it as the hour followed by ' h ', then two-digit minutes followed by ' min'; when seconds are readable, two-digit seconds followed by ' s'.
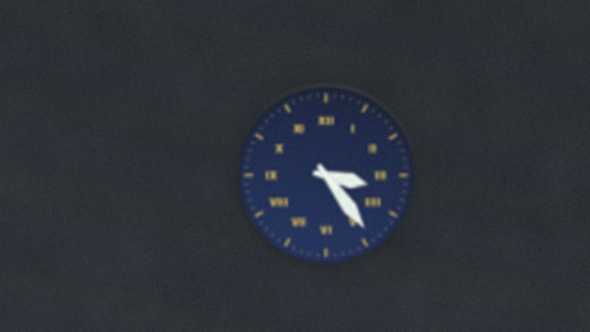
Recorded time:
3 h 24 min
